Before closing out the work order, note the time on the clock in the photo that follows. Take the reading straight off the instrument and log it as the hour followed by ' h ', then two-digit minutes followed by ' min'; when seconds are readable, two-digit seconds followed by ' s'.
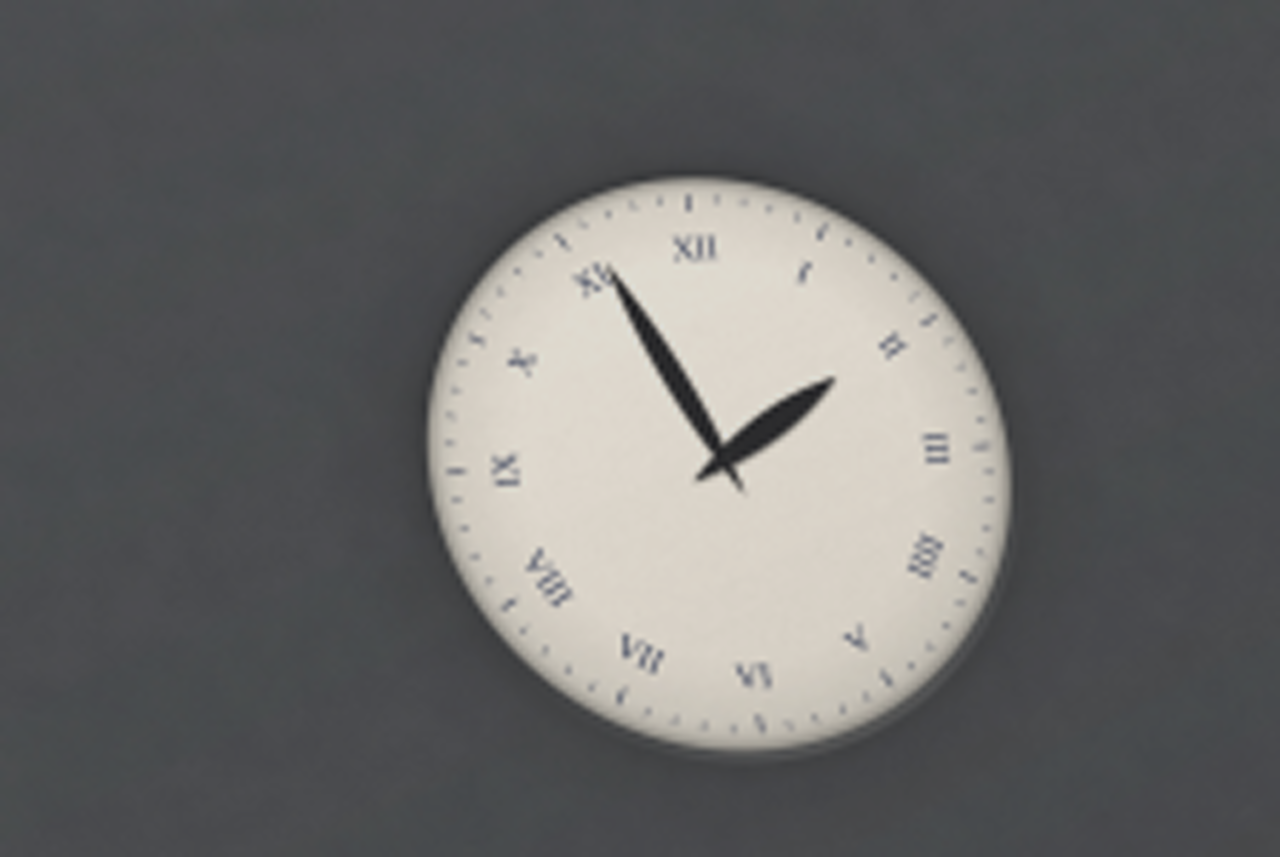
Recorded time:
1 h 56 min
